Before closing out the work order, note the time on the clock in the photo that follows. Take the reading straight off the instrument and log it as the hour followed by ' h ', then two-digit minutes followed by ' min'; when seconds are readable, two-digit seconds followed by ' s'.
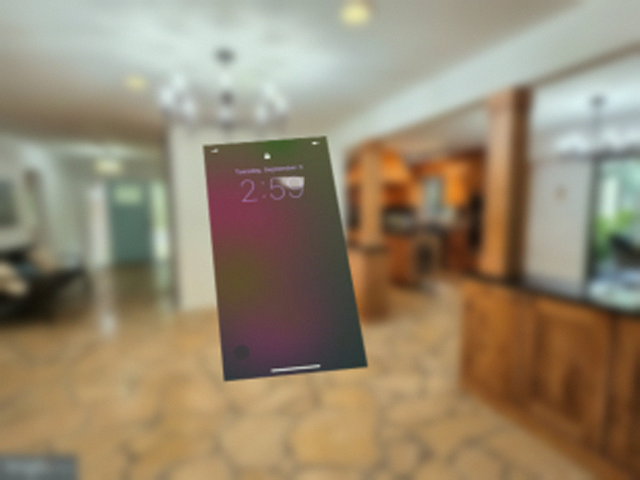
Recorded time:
2 h 59 min
